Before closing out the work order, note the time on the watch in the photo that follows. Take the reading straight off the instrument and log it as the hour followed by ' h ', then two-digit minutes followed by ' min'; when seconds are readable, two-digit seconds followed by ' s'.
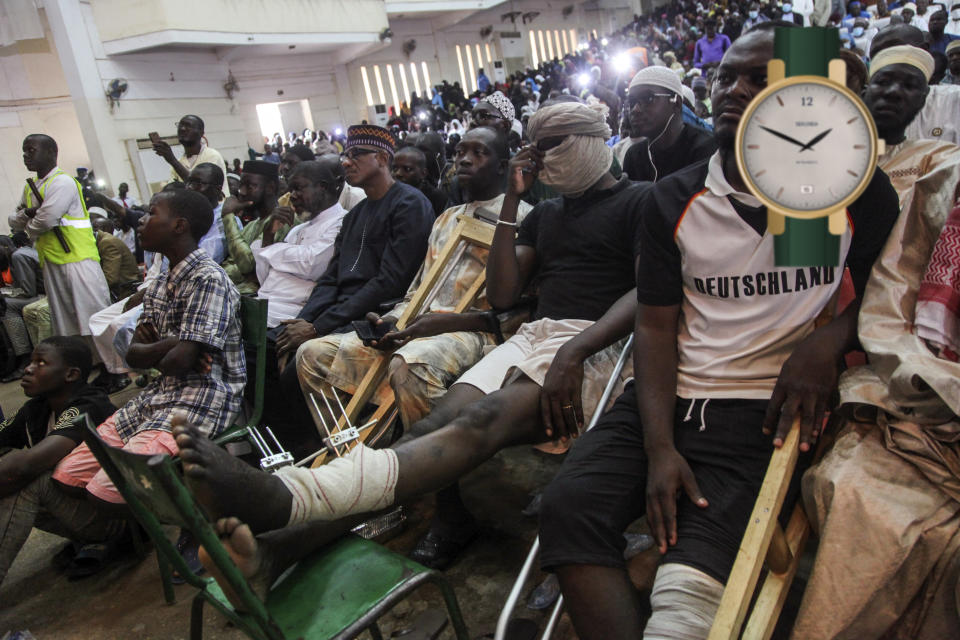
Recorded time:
1 h 49 min
